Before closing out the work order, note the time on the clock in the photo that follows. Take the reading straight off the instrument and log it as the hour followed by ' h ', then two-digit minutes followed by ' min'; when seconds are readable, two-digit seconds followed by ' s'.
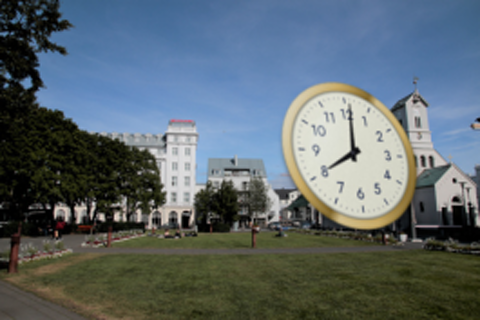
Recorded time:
8 h 01 min
